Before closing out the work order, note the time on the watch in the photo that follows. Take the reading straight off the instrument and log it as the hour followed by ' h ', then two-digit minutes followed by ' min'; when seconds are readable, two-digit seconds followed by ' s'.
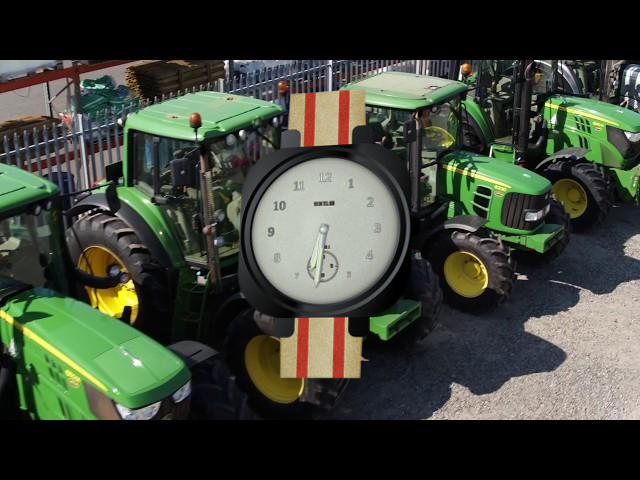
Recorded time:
6 h 31 min
